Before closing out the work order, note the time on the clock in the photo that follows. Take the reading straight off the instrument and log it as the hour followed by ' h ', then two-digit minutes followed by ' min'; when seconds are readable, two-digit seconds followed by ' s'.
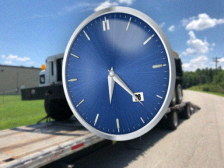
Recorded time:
6 h 23 min
